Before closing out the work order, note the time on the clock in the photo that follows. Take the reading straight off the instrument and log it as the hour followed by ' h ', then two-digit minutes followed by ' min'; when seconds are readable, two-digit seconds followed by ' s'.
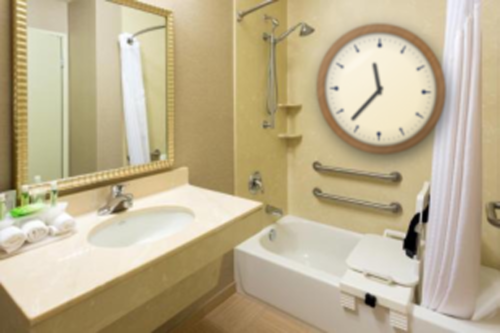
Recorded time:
11 h 37 min
